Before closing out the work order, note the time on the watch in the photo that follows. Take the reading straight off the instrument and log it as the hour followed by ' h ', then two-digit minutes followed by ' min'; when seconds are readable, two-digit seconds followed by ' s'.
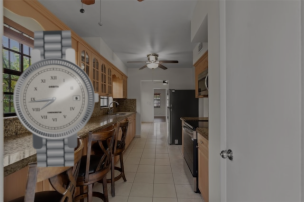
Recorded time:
7 h 44 min
